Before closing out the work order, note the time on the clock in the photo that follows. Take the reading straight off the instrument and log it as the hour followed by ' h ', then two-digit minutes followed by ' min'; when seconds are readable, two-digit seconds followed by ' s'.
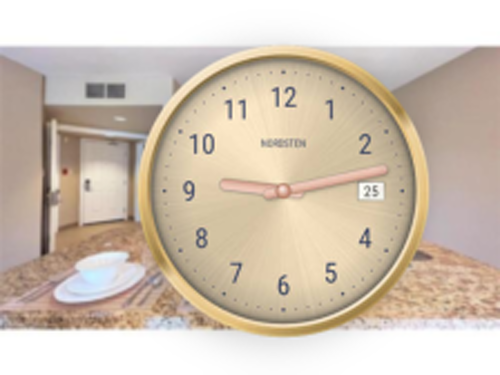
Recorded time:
9 h 13 min
